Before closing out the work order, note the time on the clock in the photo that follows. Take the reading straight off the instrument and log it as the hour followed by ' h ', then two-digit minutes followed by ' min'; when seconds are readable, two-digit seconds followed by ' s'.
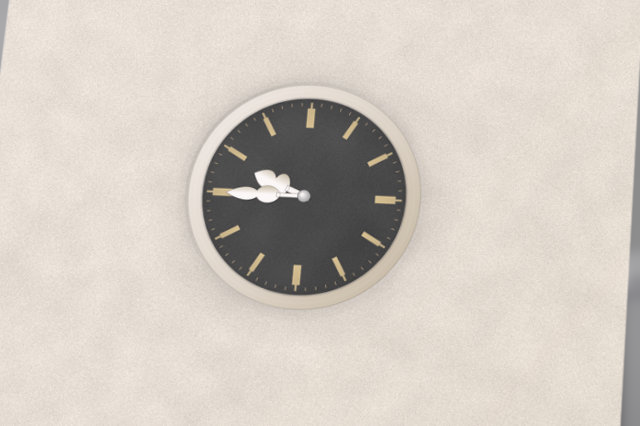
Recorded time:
9 h 45 min
